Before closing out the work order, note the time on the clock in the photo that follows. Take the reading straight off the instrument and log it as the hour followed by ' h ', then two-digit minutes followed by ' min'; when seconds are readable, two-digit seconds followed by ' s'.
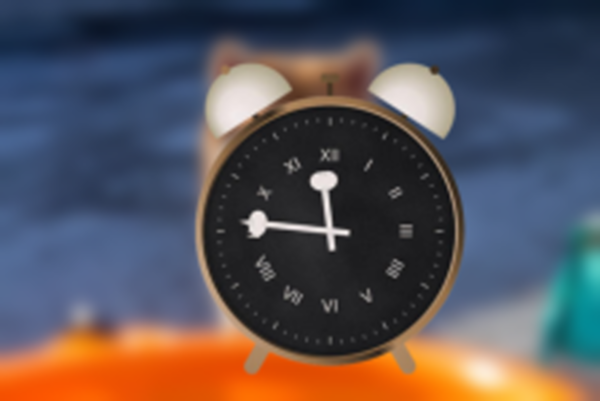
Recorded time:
11 h 46 min
